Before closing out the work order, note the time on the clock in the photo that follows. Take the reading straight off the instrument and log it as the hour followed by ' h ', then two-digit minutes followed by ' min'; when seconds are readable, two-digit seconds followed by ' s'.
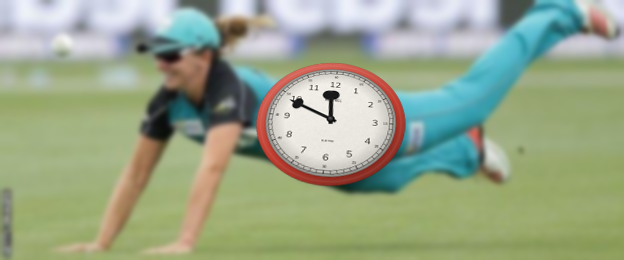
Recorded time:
11 h 49 min
